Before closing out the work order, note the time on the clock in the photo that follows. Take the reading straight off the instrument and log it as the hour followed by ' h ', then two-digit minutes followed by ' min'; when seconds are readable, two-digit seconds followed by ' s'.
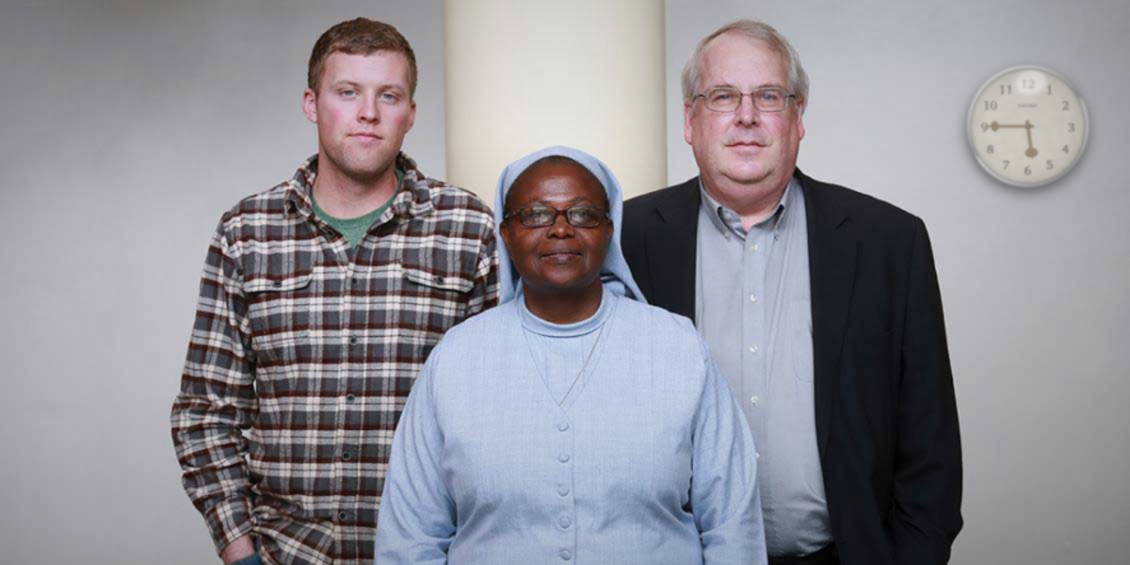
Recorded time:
5 h 45 min
